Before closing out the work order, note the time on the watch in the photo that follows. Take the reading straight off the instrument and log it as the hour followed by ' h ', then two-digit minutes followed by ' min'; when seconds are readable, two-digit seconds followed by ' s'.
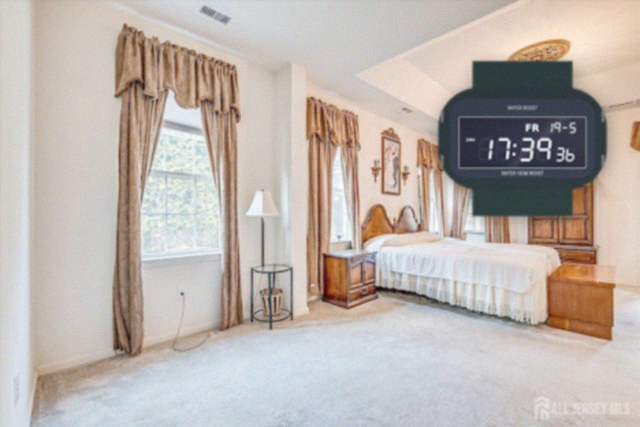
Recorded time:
17 h 39 min 36 s
